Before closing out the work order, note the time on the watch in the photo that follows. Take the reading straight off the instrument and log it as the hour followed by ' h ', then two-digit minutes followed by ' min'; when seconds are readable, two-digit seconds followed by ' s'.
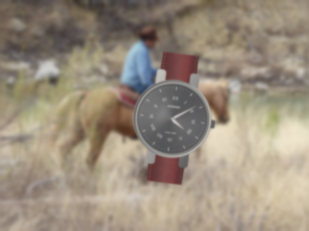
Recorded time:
4 h 09 min
